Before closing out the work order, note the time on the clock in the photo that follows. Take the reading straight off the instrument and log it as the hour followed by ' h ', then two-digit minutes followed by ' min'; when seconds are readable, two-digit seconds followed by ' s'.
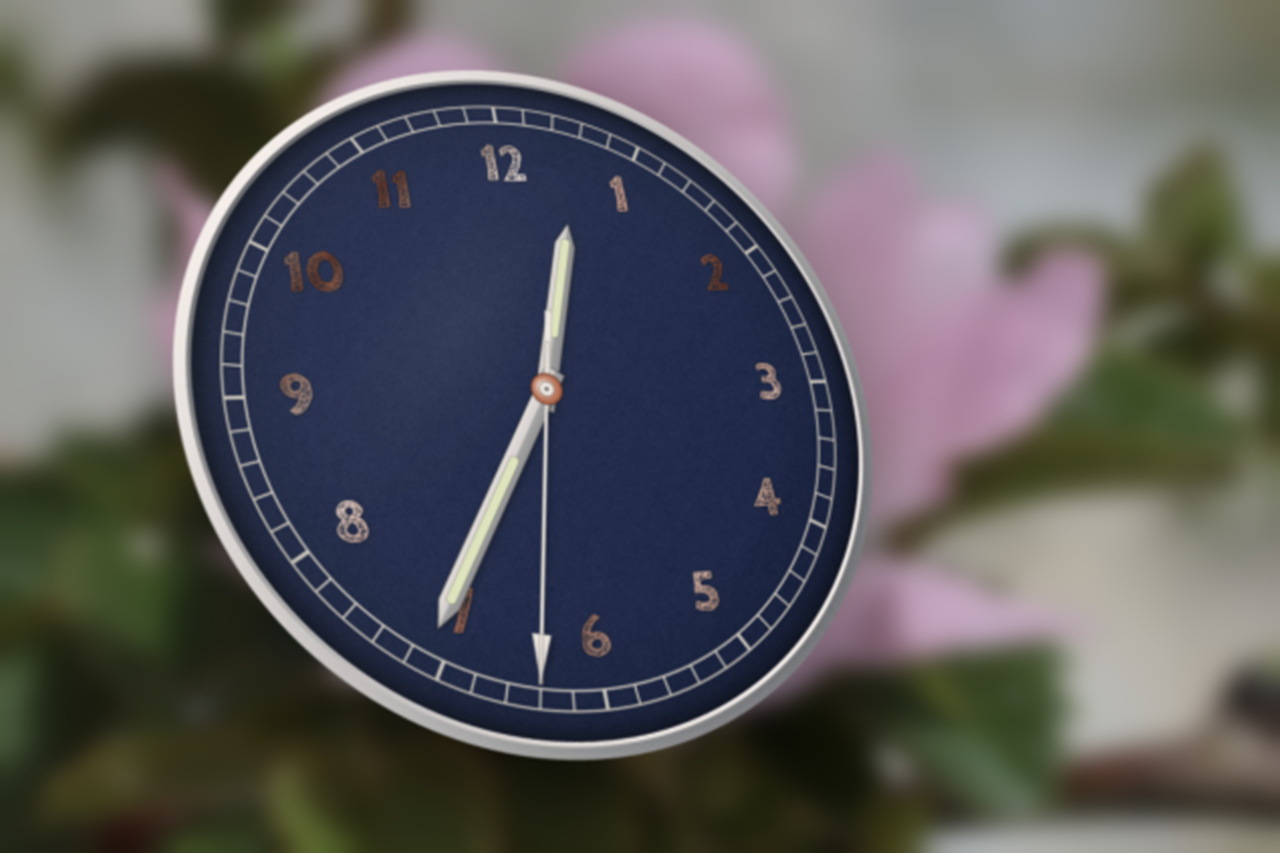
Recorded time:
12 h 35 min 32 s
